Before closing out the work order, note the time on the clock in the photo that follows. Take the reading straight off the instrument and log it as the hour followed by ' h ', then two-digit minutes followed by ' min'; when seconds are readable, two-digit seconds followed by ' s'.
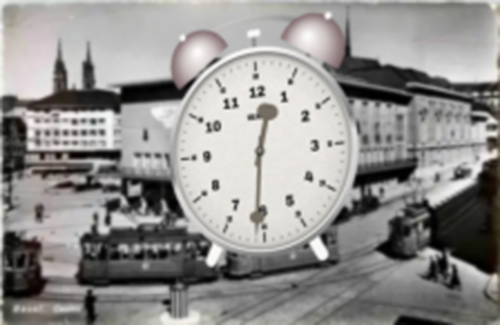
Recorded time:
12 h 31 min
